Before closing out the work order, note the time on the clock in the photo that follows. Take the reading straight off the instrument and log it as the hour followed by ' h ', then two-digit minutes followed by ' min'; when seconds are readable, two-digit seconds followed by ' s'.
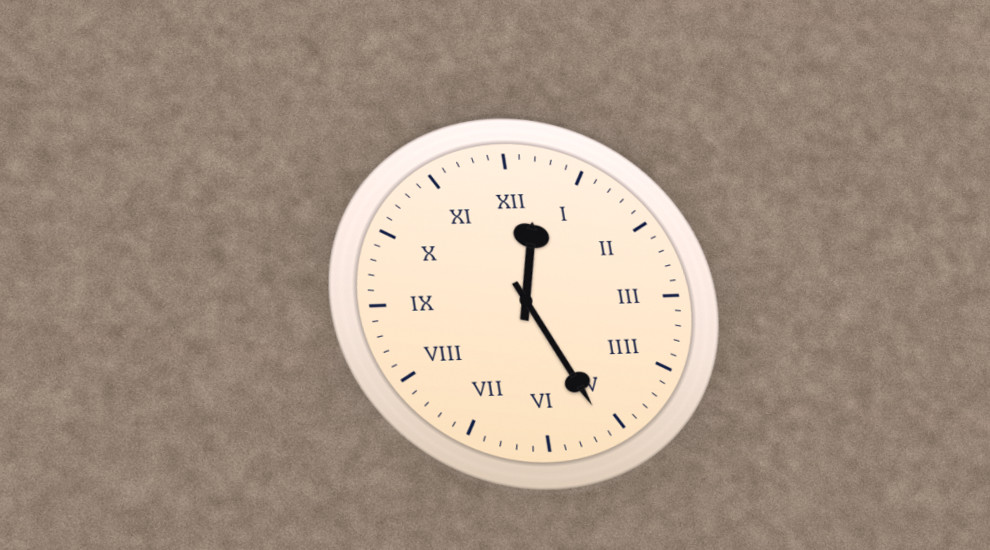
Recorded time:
12 h 26 min
